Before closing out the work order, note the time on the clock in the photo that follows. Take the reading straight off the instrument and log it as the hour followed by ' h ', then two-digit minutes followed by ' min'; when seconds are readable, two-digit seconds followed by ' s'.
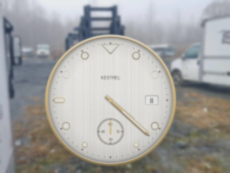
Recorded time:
4 h 22 min
